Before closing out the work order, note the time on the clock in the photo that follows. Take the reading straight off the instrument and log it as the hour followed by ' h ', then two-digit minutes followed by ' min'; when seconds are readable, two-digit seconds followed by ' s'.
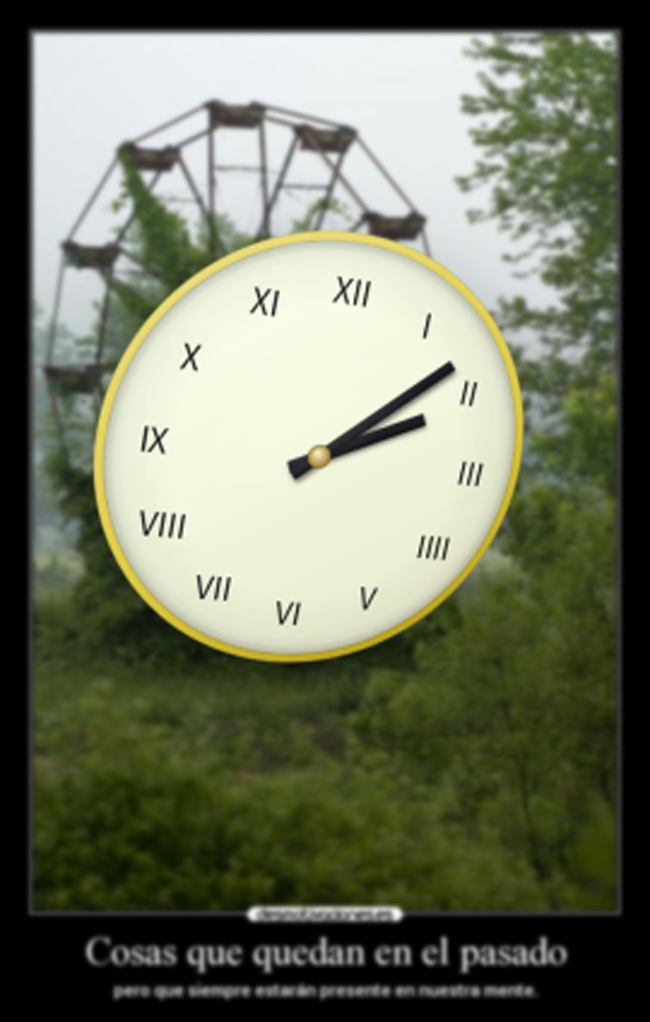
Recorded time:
2 h 08 min
